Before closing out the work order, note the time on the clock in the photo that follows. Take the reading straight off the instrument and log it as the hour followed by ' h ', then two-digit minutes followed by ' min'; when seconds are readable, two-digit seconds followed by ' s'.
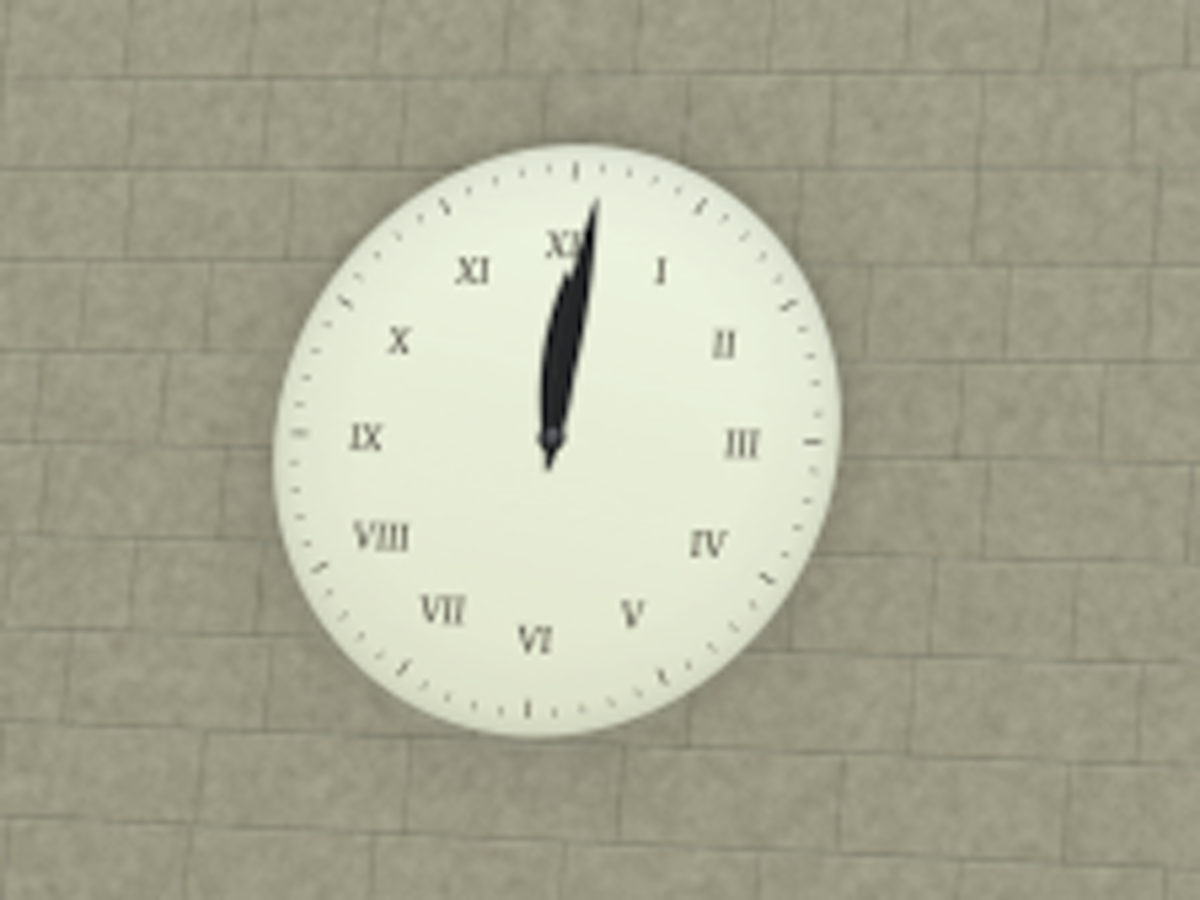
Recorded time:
12 h 01 min
